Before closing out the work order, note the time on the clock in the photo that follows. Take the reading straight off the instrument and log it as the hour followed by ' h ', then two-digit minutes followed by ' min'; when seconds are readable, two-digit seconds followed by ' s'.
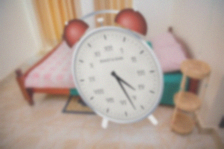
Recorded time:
4 h 27 min
